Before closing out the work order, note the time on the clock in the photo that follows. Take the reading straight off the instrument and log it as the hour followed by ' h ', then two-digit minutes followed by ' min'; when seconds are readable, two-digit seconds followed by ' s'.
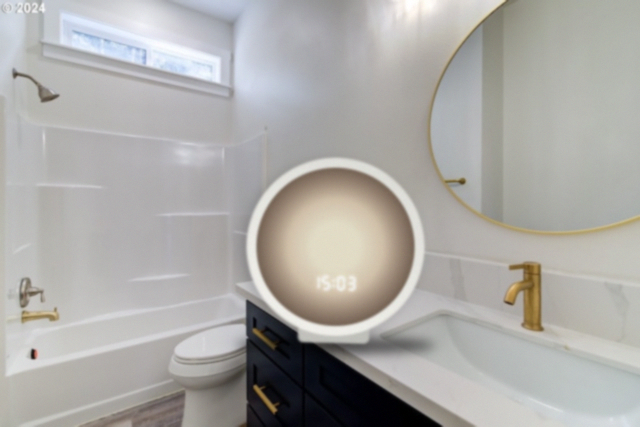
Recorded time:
15 h 03 min
